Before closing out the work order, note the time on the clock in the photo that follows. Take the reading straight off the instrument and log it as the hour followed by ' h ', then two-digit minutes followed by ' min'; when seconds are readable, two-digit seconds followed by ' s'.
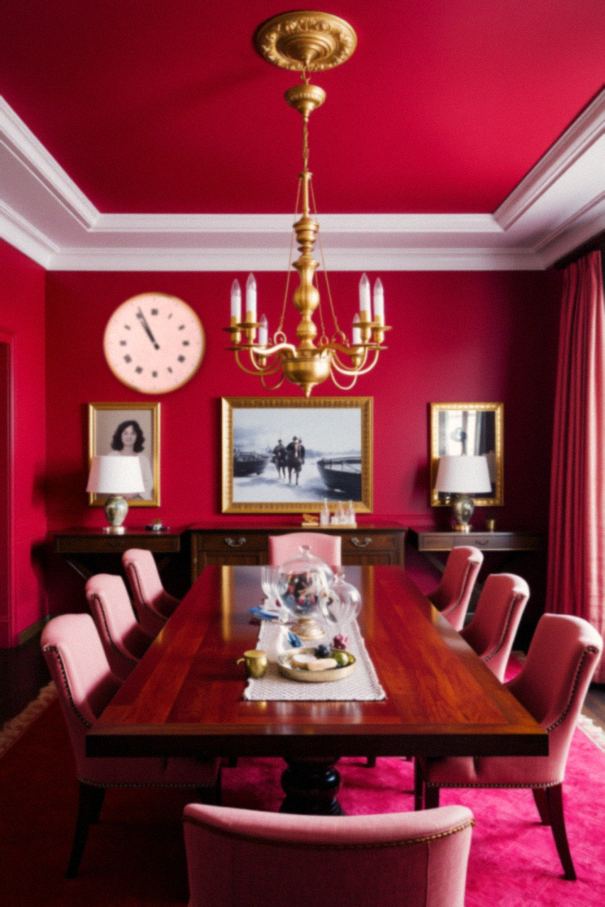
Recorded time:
10 h 56 min
